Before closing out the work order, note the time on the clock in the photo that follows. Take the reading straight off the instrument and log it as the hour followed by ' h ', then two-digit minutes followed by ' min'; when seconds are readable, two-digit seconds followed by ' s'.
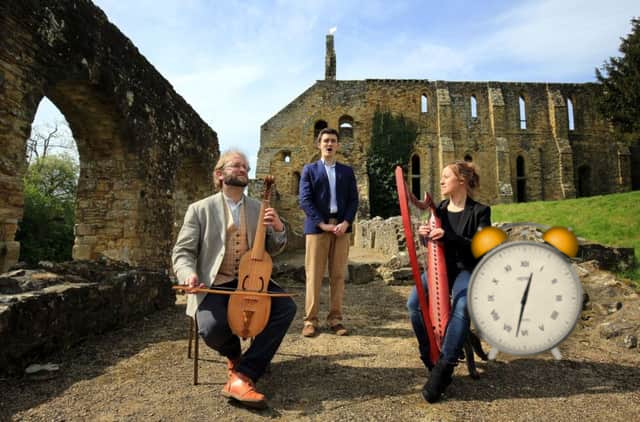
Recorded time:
12 h 32 min
